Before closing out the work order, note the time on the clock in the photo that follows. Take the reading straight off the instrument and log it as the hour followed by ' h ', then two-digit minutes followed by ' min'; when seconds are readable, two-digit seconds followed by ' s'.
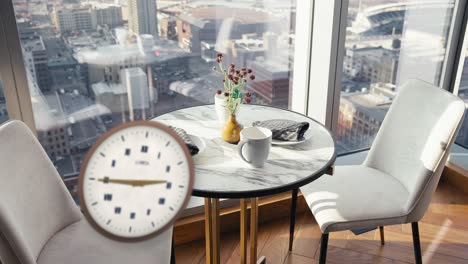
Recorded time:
2 h 45 min
